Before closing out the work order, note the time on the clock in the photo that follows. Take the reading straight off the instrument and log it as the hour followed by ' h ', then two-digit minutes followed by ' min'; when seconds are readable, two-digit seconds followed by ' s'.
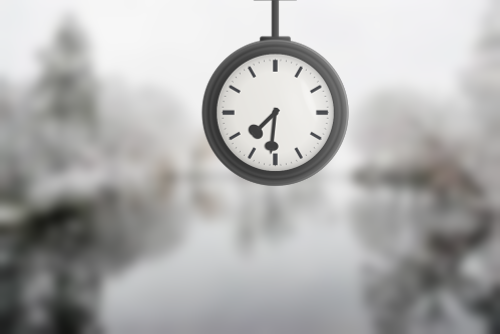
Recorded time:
7 h 31 min
